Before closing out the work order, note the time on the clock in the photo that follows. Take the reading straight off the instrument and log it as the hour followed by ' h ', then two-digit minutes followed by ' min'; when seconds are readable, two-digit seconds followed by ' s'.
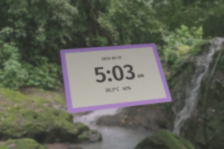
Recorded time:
5 h 03 min
